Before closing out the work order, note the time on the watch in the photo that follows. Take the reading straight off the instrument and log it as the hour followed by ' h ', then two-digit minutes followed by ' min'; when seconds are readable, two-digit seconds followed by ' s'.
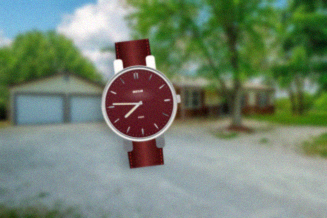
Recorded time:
7 h 46 min
